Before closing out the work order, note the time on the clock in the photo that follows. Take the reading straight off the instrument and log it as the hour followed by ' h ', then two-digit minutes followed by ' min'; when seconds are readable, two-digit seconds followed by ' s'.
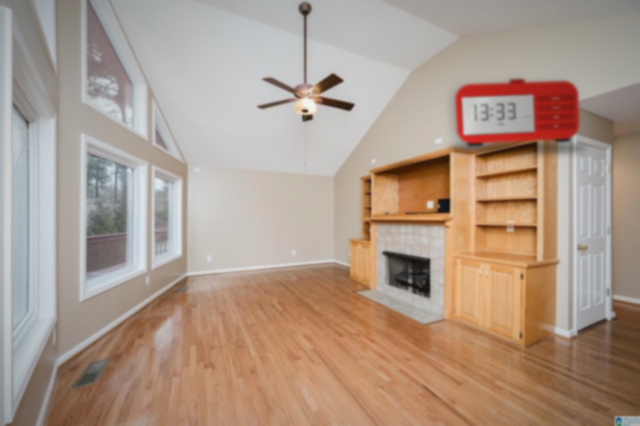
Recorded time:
13 h 33 min
